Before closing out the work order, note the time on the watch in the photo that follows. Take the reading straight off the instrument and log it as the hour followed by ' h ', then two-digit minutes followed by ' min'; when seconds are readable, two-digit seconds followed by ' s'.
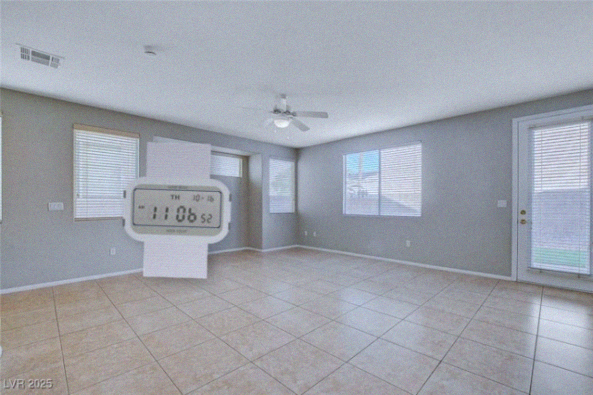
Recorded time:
11 h 06 min 52 s
